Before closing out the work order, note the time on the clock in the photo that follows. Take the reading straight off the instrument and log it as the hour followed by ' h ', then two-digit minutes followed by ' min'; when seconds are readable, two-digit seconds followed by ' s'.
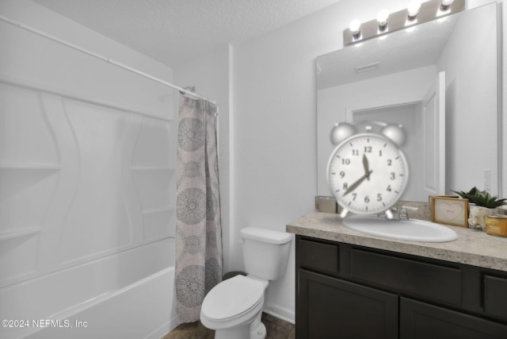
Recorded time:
11 h 38 min
